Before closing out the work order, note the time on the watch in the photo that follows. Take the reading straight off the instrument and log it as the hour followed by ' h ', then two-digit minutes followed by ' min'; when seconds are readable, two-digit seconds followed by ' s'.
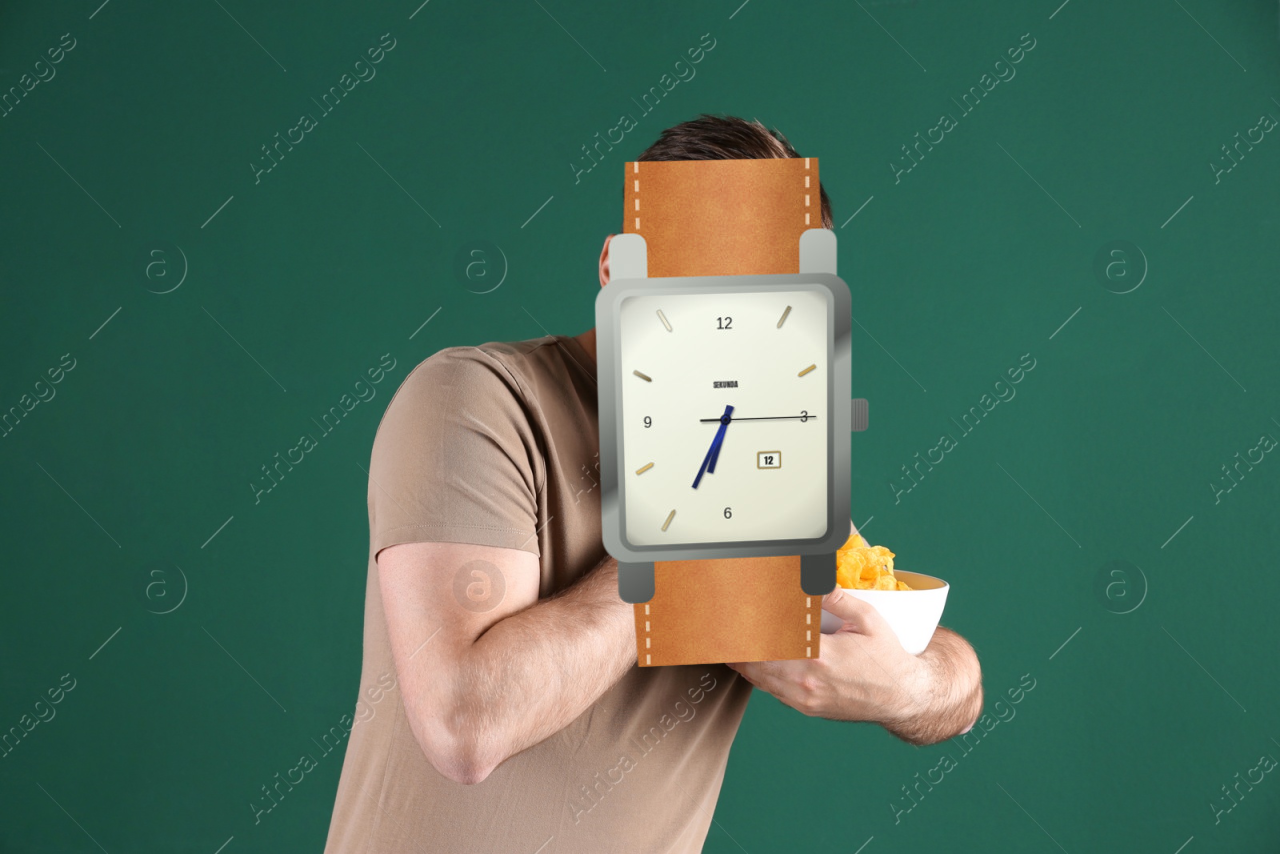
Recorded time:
6 h 34 min 15 s
